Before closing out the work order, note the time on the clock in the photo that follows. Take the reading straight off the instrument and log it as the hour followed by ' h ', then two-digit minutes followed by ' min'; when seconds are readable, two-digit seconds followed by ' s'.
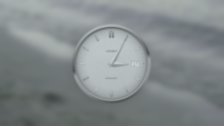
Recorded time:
3 h 05 min
